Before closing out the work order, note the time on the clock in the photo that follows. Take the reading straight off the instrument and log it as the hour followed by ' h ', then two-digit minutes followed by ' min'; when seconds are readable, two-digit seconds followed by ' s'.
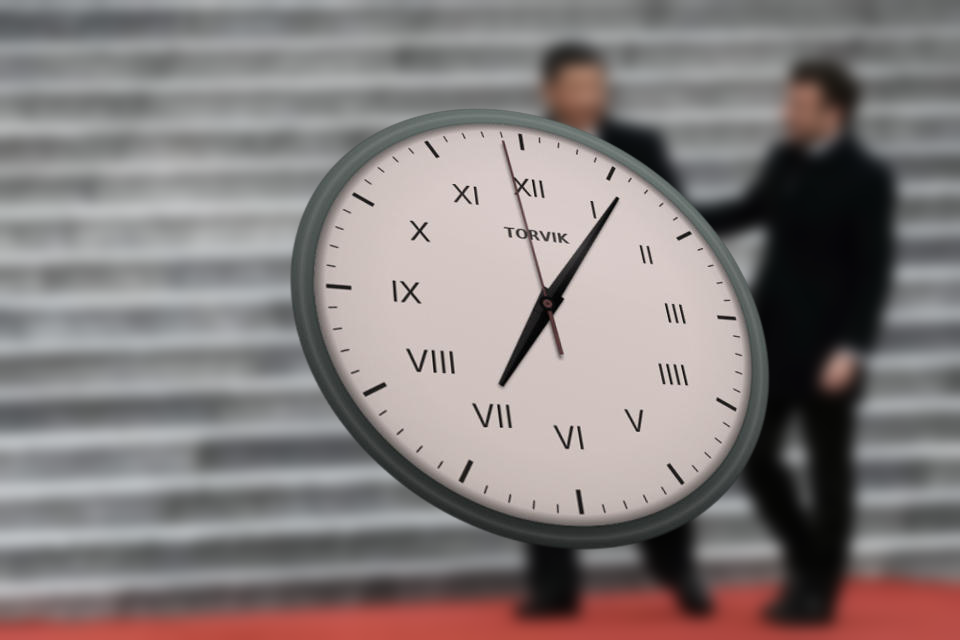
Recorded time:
7 h 05 min 59 s
